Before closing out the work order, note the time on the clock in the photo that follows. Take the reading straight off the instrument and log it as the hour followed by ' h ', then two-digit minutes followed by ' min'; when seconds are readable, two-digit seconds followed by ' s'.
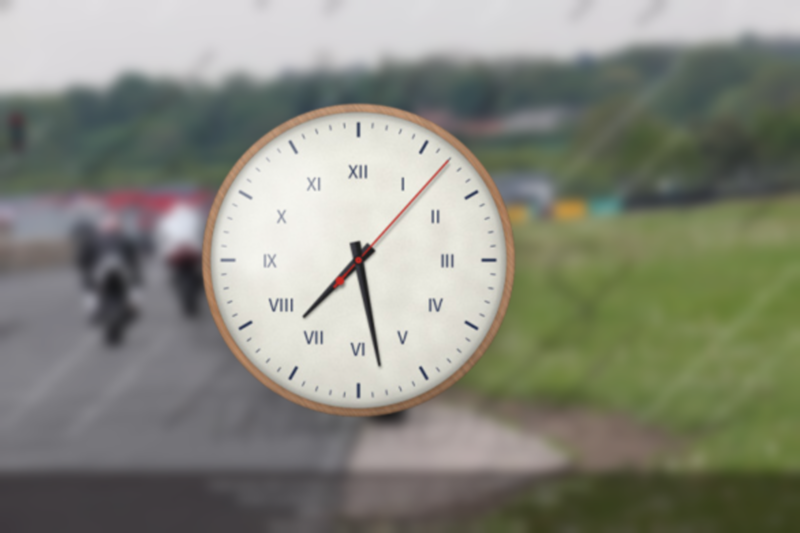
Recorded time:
7 h 28 min 07 s
